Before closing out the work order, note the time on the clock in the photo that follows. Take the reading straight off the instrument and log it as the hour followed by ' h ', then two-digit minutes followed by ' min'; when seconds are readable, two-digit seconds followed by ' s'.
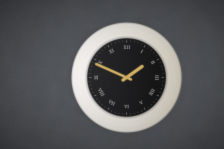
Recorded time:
1 h 49 min
